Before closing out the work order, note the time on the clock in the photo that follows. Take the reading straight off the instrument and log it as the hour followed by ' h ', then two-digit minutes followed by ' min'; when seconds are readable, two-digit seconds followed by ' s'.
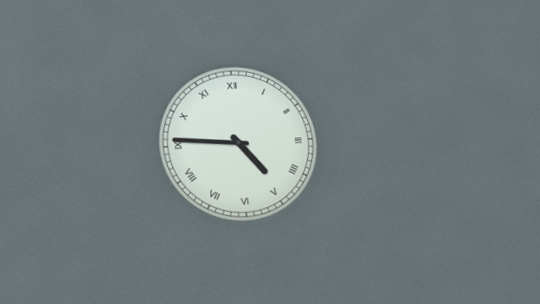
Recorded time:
4 h 46 min
